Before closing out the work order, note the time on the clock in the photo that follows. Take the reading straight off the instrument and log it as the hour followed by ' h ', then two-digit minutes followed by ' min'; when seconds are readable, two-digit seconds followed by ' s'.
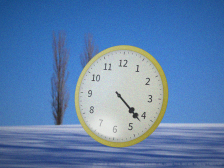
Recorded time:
4 h 22 min
